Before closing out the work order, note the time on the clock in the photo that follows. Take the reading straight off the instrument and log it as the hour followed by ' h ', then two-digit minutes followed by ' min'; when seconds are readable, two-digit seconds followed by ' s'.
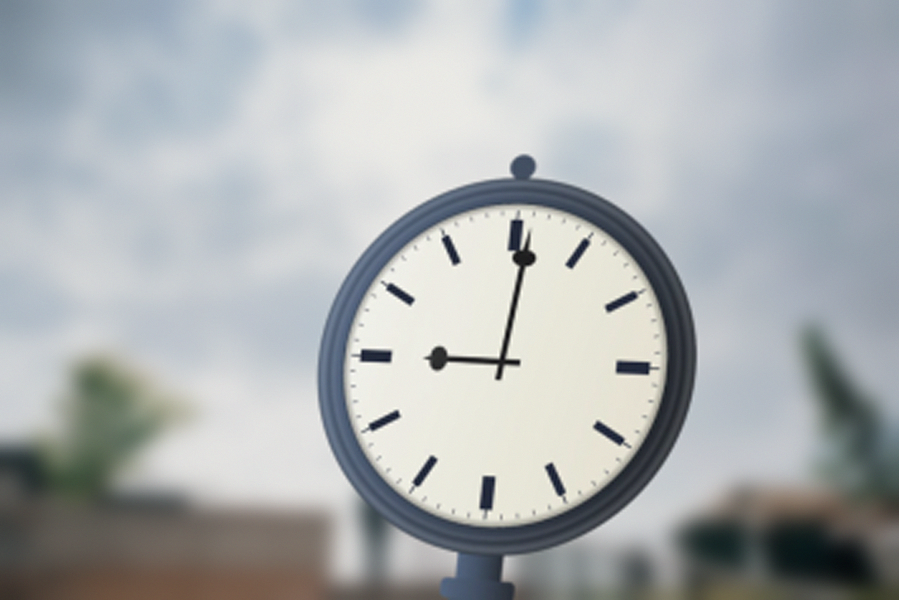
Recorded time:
9 h 01 min
